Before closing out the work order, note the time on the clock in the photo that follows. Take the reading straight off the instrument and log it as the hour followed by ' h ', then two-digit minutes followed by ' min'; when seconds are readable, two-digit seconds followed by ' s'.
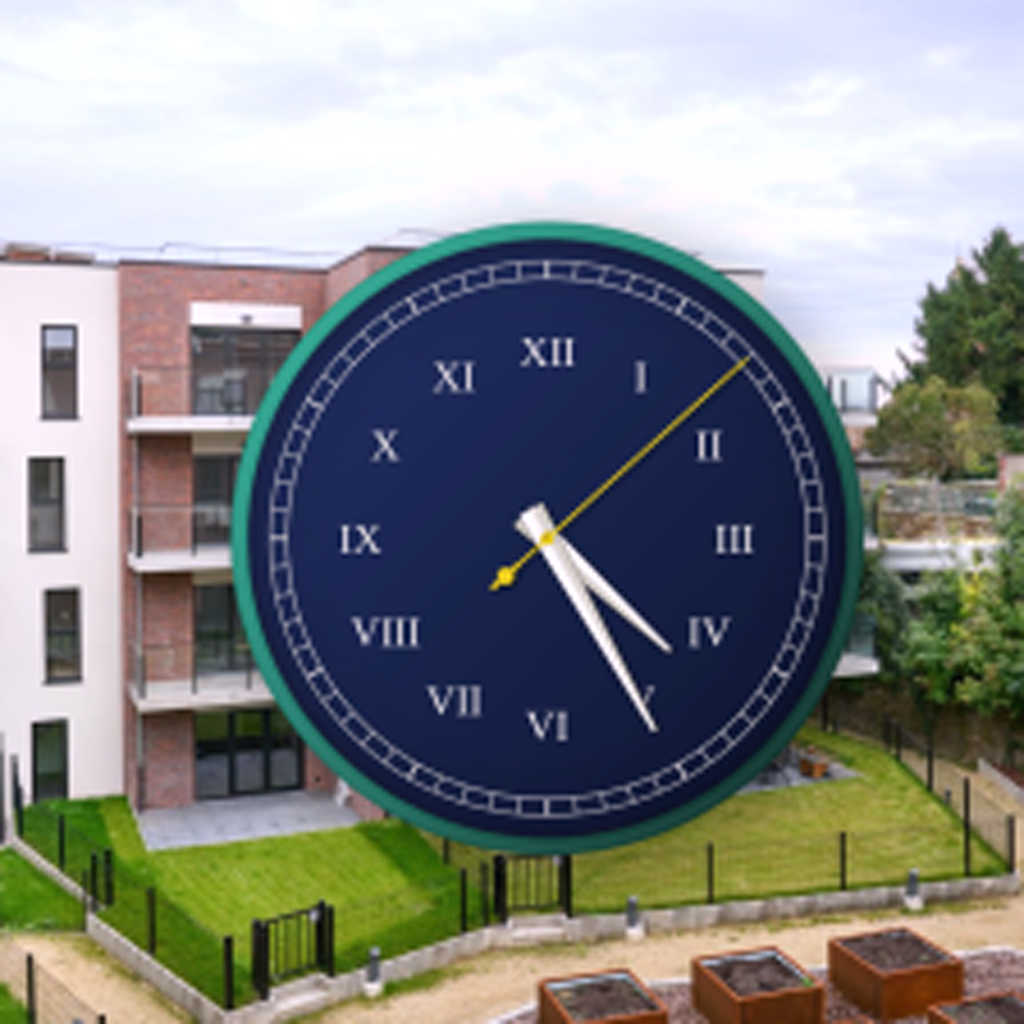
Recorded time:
4 h 25 min 08 s
